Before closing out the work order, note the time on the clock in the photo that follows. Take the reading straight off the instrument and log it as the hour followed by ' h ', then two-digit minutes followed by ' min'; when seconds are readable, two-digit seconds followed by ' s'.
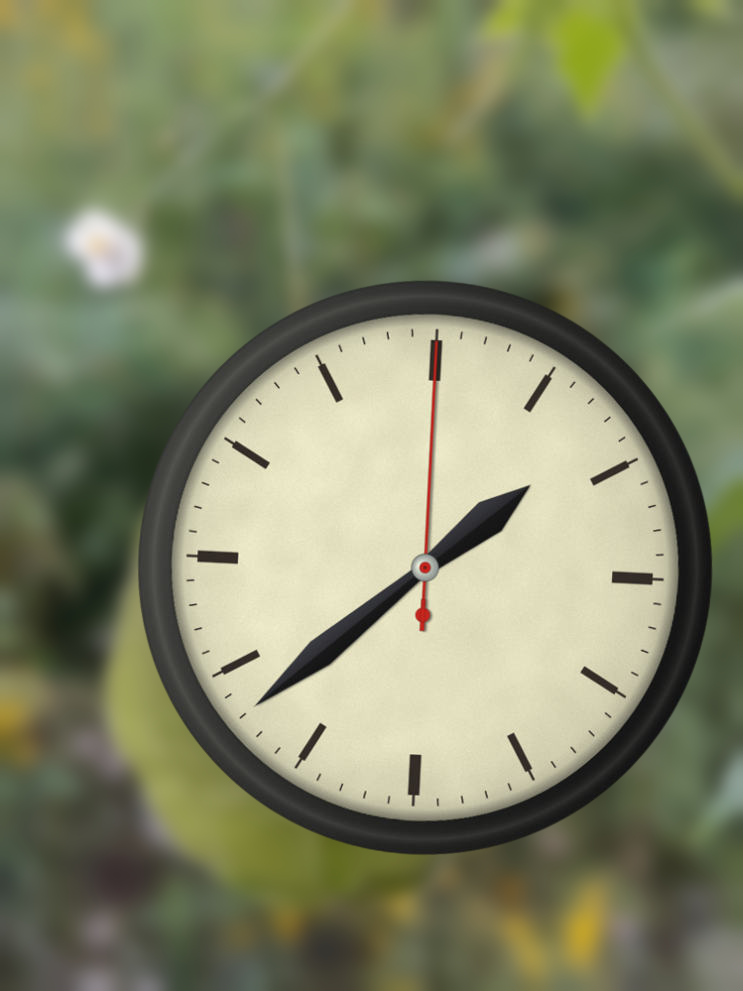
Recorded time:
1 h 38 min 00 s
